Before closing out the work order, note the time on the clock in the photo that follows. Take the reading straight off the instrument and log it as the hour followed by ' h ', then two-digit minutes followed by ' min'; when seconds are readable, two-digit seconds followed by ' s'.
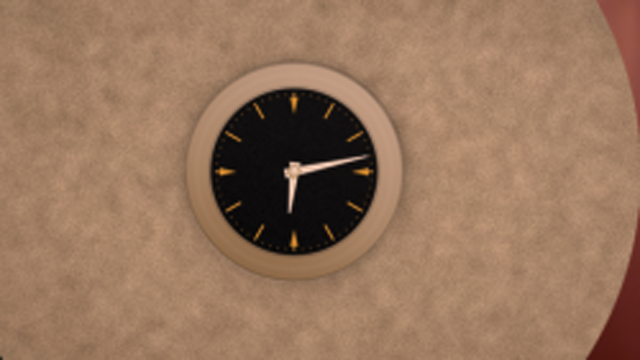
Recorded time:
6 h 13 min
